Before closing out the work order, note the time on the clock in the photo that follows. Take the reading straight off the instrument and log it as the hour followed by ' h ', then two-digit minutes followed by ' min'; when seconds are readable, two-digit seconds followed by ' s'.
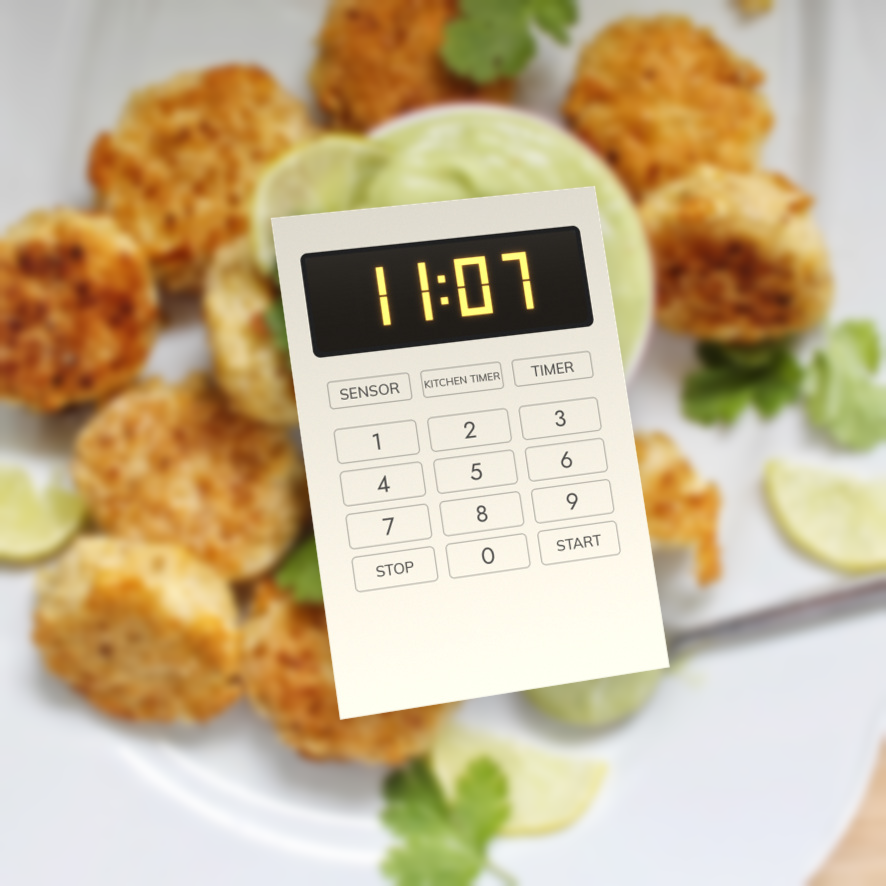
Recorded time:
11 h 07 min
